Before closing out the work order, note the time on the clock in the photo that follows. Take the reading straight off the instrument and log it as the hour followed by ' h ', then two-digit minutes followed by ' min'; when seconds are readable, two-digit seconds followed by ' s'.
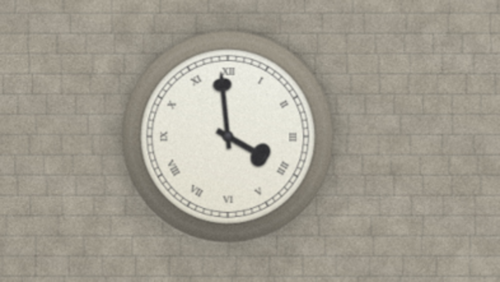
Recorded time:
3 h 59 min
